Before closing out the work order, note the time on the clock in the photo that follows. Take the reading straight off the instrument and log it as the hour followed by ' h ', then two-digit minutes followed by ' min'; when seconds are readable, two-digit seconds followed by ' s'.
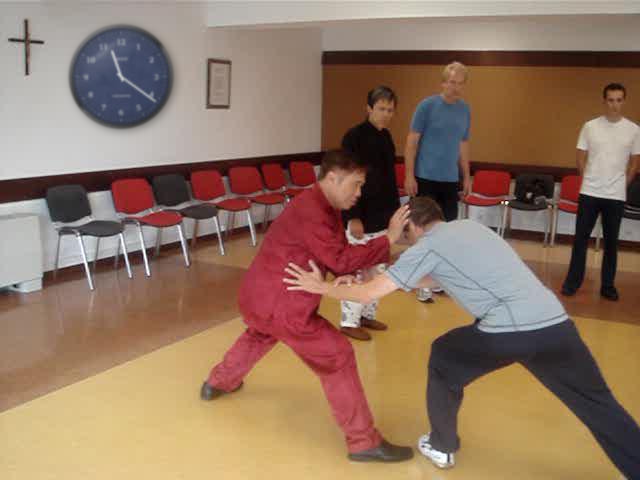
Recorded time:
11 h 21 min
